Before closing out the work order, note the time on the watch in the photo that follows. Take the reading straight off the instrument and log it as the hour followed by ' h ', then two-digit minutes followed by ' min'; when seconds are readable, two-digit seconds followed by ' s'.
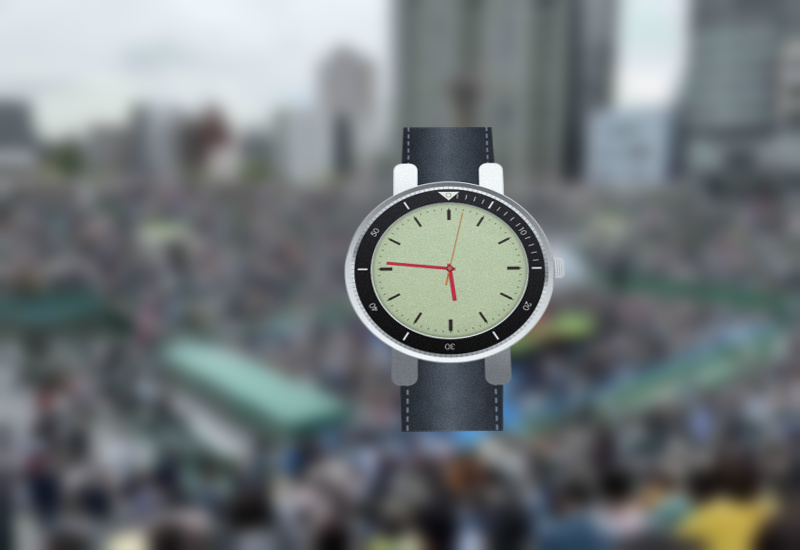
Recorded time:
5 h 46 min 02 s
